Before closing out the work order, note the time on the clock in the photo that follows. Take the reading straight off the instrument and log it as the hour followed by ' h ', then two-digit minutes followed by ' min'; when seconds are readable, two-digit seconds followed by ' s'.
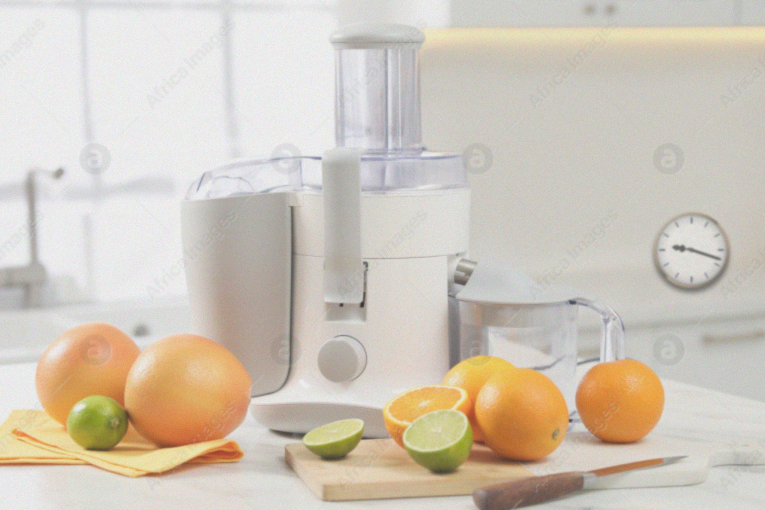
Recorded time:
9 h 18 min
